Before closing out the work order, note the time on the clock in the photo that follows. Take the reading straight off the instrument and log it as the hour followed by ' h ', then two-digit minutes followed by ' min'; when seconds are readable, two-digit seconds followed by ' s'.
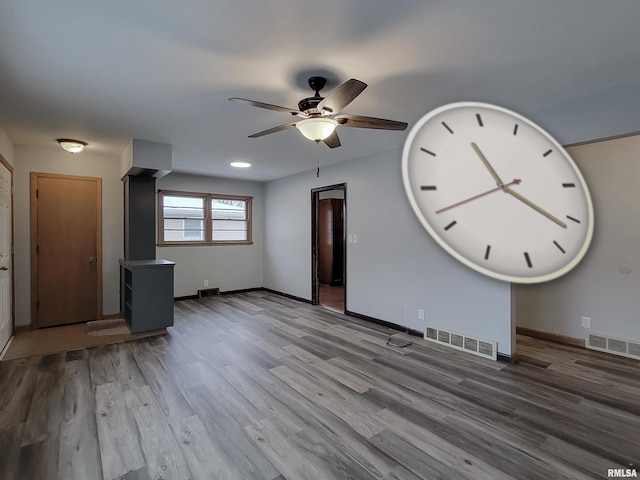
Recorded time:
11 h 21 min 42 s
